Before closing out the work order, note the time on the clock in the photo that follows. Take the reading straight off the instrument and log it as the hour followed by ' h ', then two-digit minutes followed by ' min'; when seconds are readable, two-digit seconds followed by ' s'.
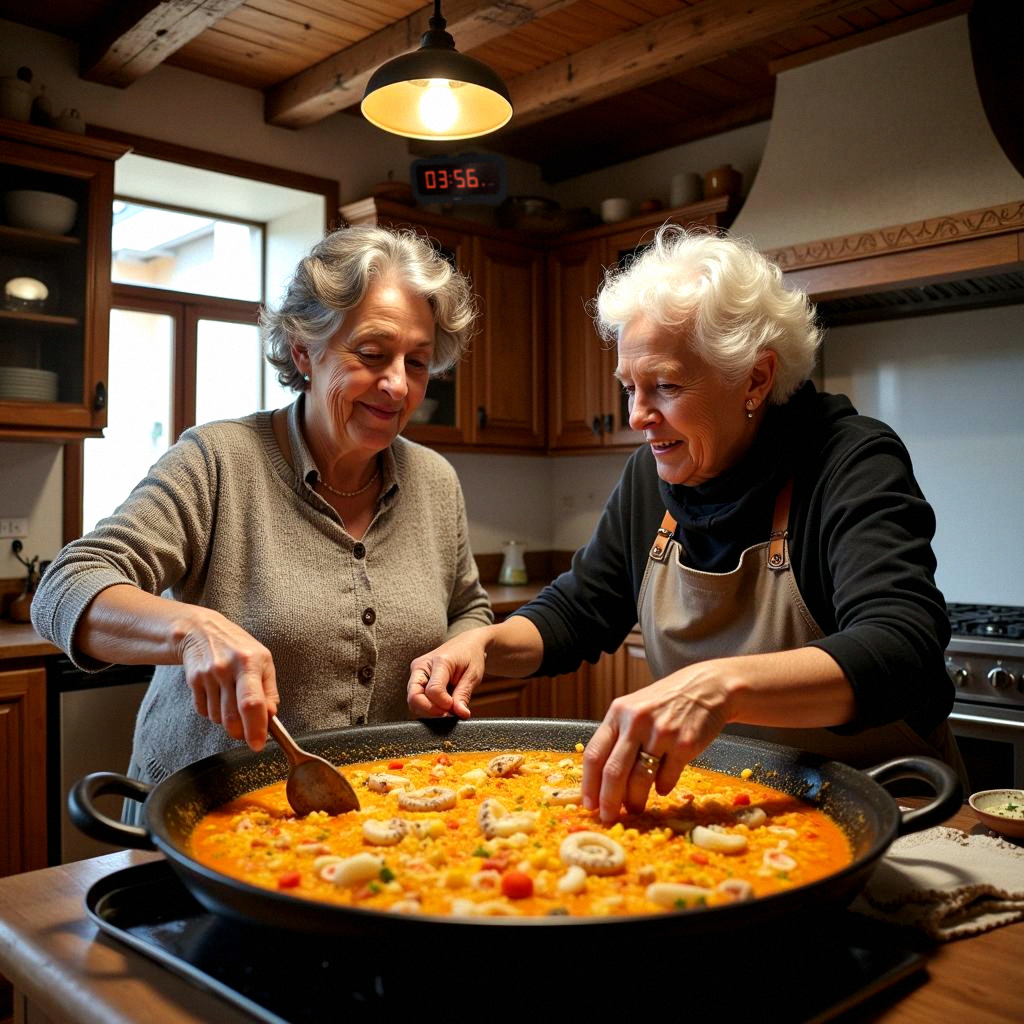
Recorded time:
3 h 56 min
